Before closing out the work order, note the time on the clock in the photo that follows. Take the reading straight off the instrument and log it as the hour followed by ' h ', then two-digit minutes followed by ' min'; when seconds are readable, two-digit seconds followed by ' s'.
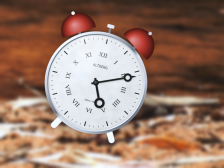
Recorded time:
5 h 11 min
